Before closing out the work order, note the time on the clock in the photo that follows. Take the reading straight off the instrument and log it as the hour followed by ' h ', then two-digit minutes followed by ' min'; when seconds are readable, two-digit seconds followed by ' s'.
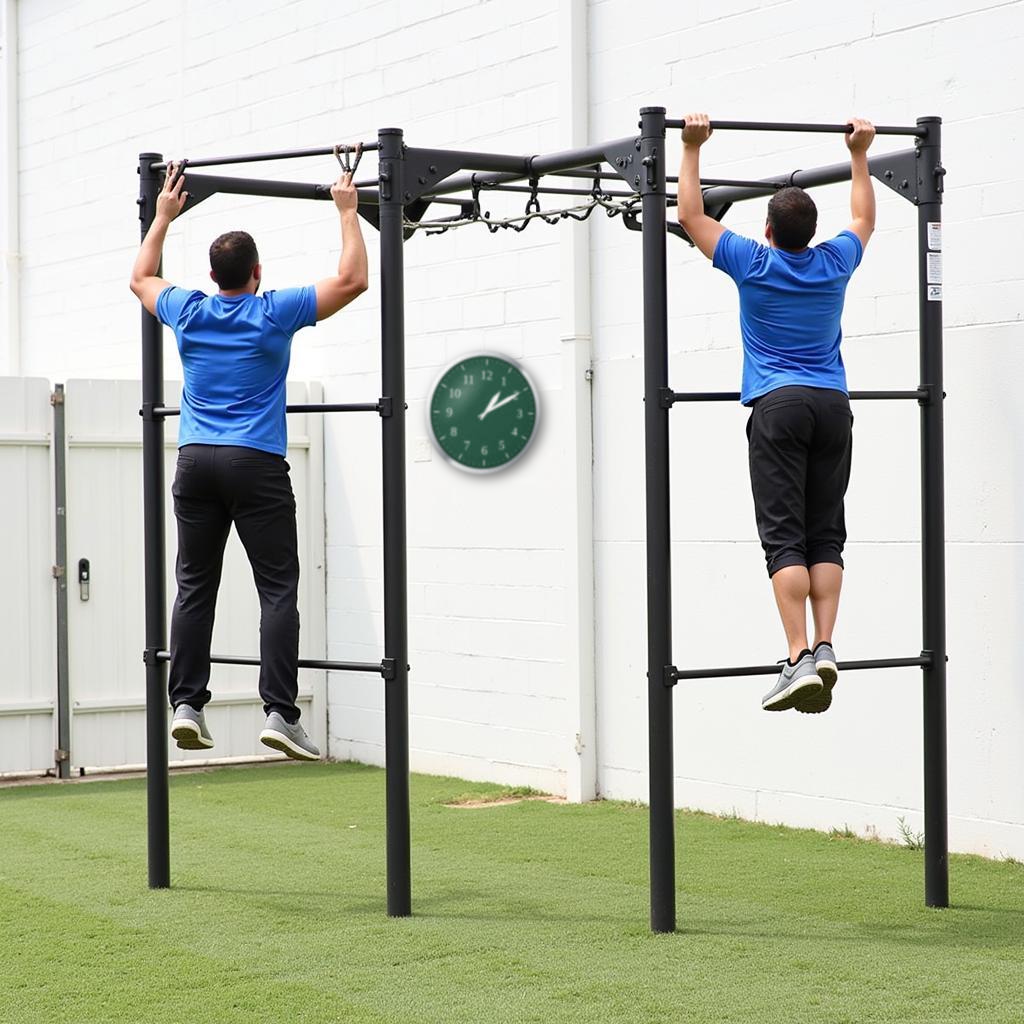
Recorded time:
1 h 10 min
